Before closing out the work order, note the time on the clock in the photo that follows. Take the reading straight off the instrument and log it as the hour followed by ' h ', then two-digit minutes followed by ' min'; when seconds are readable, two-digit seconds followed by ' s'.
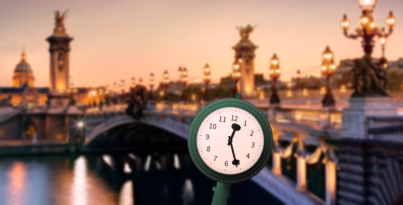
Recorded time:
12 h 26 min
